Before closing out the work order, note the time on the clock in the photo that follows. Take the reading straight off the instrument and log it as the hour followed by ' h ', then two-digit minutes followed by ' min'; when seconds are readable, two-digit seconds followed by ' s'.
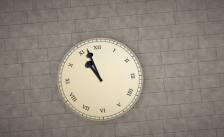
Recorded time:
10 h 57 min
